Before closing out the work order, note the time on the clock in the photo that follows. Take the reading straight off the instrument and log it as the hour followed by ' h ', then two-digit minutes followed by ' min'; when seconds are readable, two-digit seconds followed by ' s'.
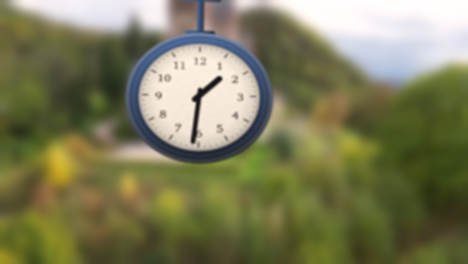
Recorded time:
1 h 31 min
